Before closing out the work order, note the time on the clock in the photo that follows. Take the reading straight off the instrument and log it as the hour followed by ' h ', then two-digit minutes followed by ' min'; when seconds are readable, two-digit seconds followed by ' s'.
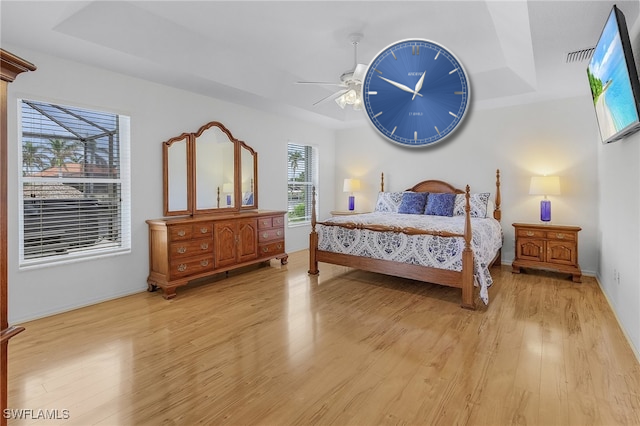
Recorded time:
12 h 49 min
